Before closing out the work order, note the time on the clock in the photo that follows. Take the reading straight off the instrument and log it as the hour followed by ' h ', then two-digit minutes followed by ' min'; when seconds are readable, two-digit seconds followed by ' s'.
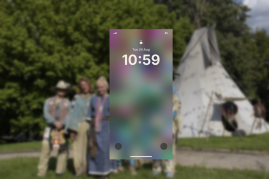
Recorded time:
10 h 59 min
